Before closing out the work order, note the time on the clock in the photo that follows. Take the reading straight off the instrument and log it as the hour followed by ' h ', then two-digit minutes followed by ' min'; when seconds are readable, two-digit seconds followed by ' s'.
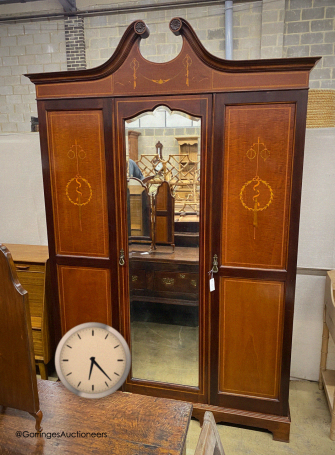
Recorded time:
6 h 23 min
